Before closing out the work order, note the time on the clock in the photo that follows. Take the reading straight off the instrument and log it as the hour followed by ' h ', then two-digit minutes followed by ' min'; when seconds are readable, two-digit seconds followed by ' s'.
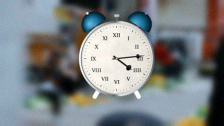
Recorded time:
4 h 14 min
